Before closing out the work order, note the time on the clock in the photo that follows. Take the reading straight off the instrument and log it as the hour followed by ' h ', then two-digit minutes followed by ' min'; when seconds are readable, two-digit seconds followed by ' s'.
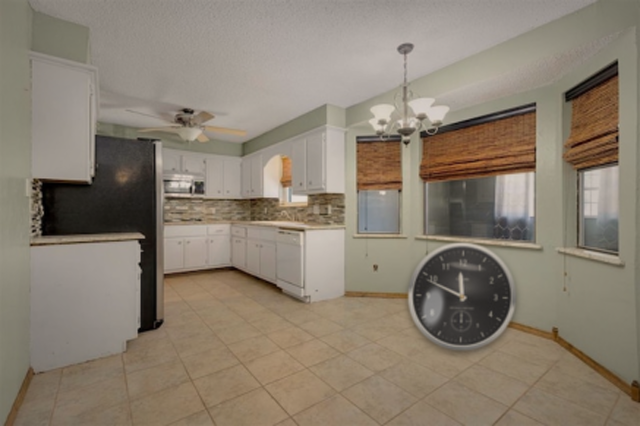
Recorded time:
11 h 49 min
